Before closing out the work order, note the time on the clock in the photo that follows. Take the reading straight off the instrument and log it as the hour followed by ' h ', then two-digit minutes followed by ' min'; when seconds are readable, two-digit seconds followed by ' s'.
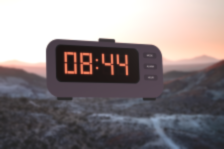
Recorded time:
8 h 44 min
